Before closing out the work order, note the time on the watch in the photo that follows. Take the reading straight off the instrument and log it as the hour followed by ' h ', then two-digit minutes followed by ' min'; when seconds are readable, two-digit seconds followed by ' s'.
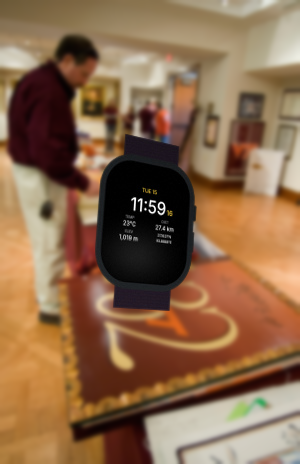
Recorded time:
11 h 59 min
